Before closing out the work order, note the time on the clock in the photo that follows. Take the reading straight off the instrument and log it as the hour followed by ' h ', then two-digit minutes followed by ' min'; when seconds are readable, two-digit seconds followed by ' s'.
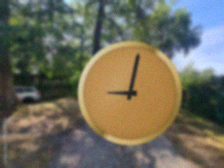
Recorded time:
9 h 02 min
